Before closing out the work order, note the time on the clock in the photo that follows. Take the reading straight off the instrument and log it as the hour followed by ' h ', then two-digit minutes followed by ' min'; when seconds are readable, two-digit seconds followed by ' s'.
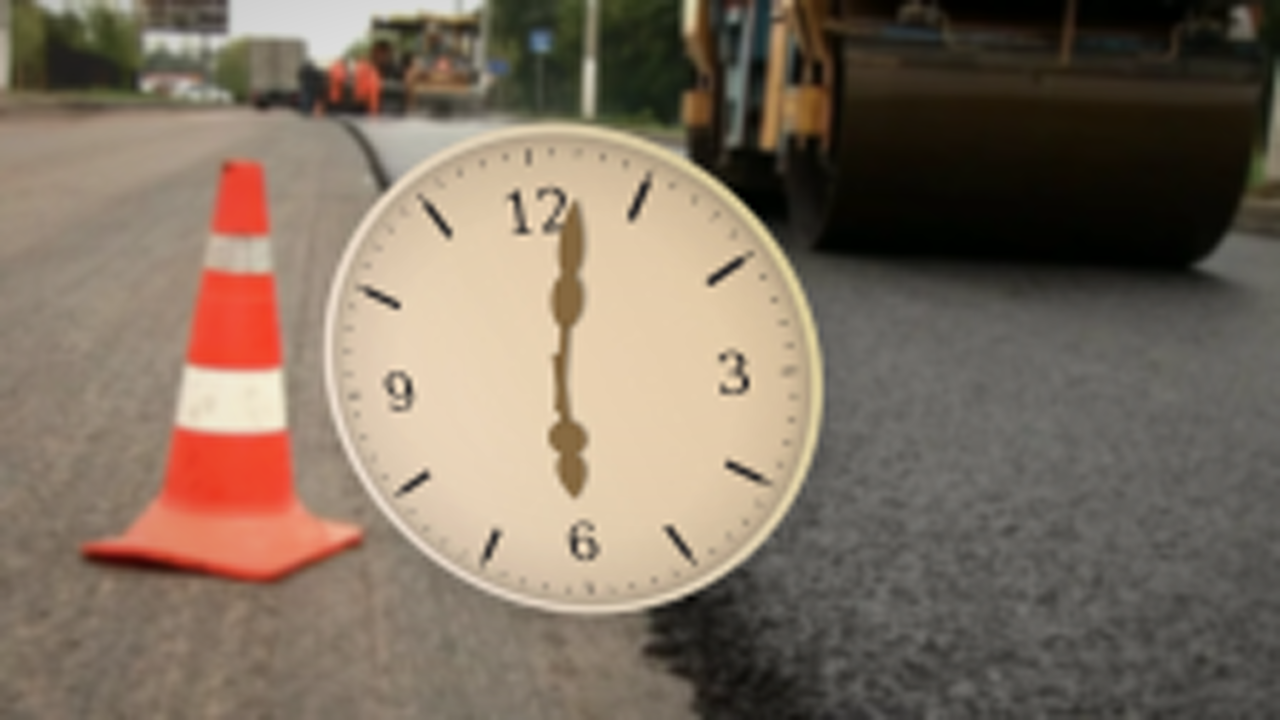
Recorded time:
6 h 02 min
